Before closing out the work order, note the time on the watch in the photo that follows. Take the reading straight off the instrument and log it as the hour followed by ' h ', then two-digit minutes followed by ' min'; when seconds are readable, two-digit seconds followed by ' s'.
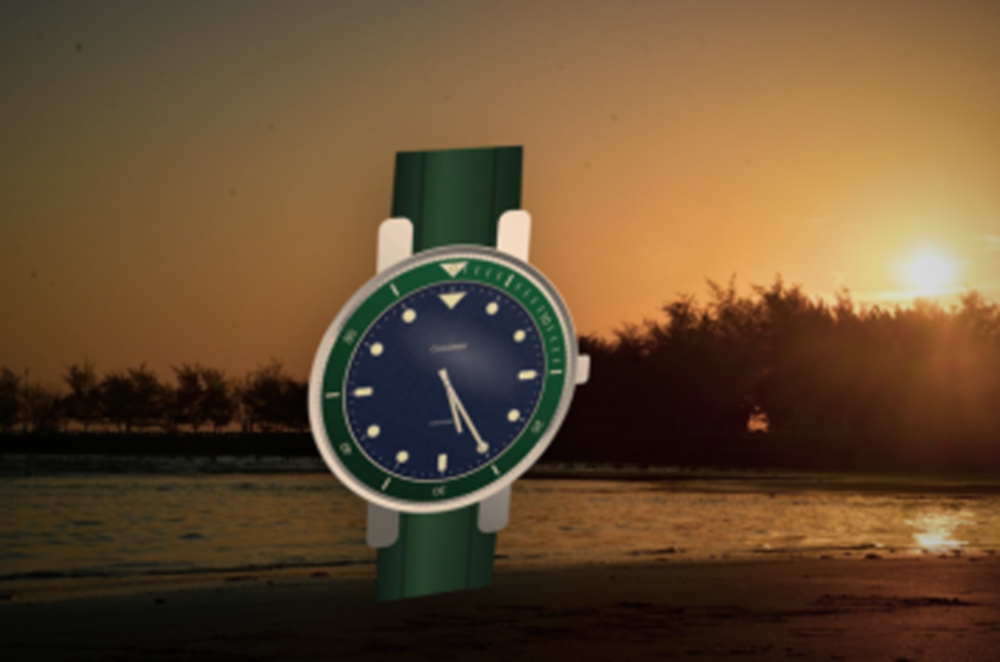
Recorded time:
5 h 25 min
